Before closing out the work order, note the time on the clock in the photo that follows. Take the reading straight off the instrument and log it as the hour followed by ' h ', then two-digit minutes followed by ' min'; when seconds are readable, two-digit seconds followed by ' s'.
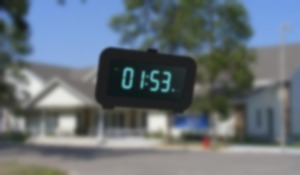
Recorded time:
1 h 53 min
